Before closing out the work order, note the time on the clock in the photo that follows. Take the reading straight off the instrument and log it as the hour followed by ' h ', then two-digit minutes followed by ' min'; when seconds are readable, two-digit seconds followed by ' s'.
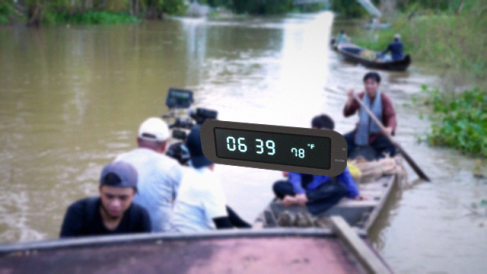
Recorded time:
6 h 39 min
